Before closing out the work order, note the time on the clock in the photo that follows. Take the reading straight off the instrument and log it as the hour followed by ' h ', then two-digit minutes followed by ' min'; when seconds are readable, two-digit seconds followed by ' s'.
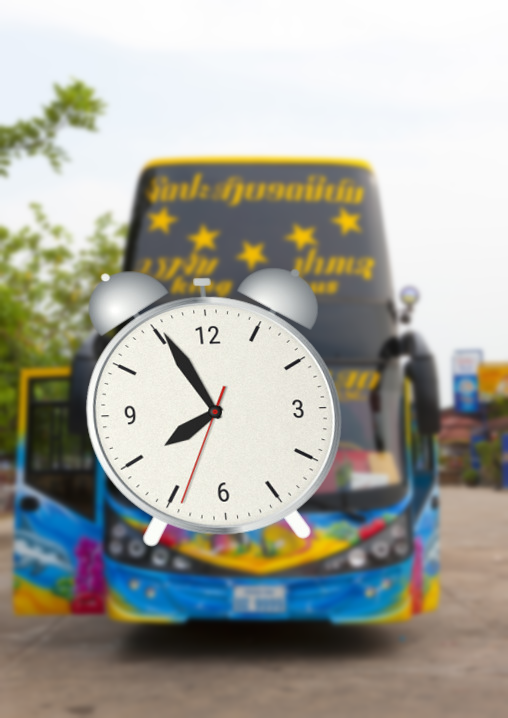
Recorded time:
7 h 55 min 34 s
